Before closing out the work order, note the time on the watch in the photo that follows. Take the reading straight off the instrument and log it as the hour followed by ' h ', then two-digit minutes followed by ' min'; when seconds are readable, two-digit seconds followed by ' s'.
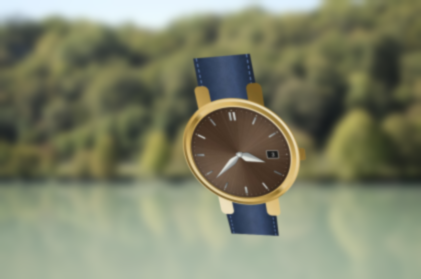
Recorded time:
3 h 38 min
